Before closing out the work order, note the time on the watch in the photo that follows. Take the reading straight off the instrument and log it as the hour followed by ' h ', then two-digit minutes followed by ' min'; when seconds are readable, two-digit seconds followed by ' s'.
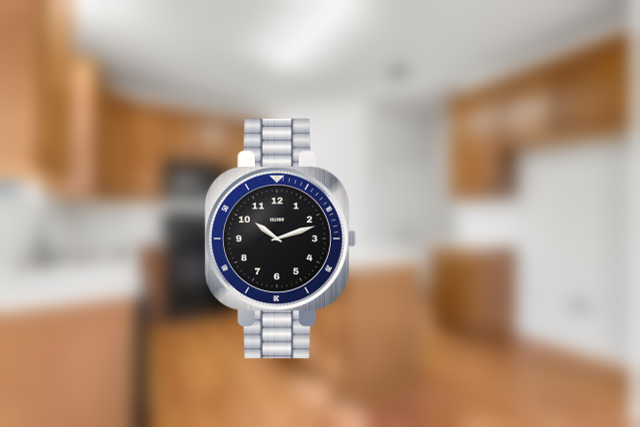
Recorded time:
10 h 12 min
